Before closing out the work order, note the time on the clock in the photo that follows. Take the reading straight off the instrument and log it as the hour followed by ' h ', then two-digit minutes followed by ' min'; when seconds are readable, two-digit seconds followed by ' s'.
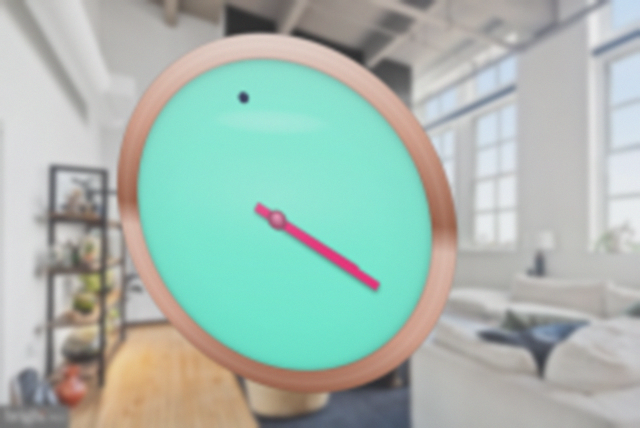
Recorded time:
4 h 22 min
